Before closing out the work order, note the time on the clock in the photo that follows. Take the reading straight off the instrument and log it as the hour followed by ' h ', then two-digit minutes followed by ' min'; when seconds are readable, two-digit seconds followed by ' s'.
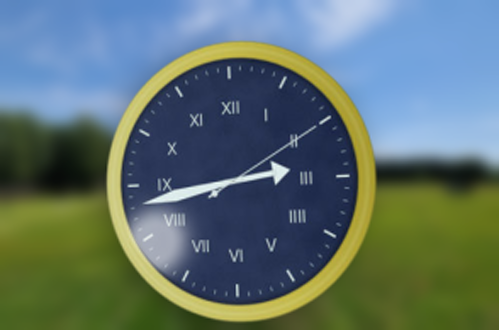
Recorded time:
2 h 43 min 10 s
